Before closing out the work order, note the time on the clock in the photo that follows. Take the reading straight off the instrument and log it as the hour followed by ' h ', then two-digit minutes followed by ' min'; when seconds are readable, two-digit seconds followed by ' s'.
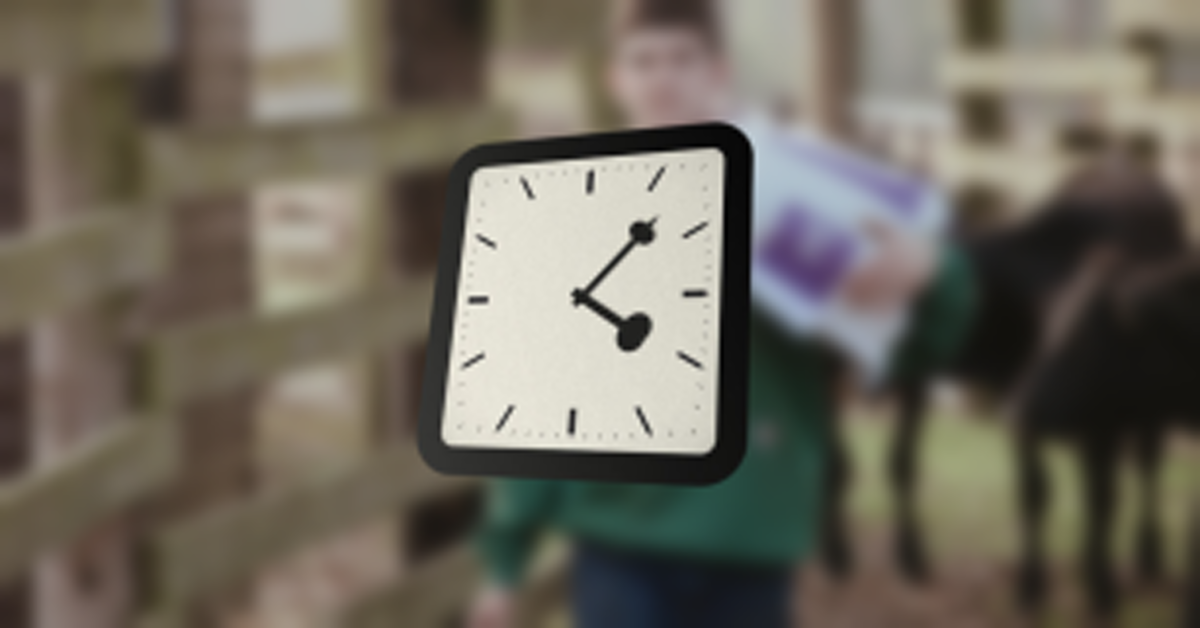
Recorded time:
4 h 07 min
